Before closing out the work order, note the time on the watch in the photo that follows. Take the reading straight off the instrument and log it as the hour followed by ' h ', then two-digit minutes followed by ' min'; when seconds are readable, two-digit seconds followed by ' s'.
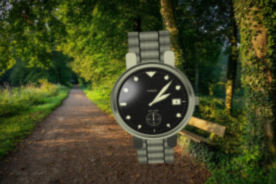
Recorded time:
2 h 07 min
